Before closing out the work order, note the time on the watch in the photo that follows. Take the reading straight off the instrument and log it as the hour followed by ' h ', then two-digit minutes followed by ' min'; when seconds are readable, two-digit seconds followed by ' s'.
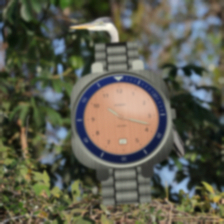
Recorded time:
10 h 18 min
